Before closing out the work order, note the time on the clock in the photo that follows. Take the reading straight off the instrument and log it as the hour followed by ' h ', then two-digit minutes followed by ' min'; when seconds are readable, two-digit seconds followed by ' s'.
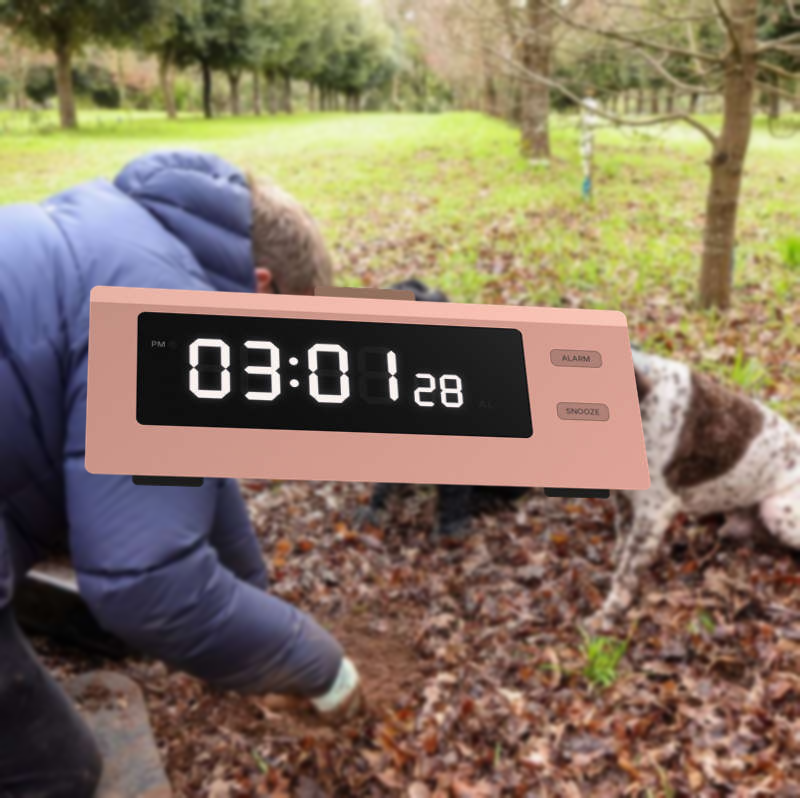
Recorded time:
3 h 01 min 28 s
